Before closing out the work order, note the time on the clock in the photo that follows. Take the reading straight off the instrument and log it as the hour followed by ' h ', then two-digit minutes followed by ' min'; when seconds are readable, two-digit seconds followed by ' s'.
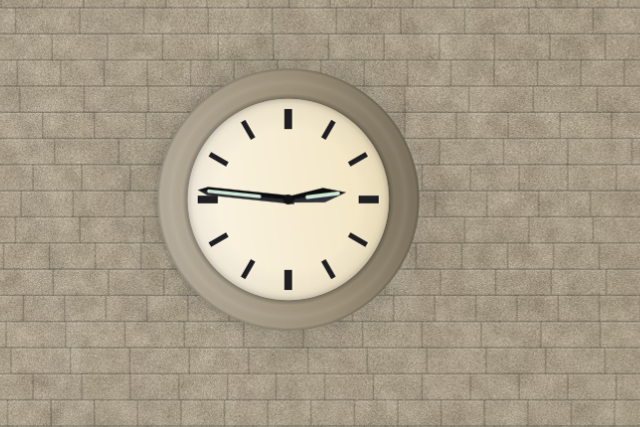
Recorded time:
2 h 46 min
